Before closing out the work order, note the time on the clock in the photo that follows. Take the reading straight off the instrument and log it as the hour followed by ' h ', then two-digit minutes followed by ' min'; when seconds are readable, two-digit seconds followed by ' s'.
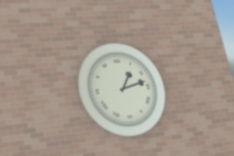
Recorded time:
1 h 13 min
